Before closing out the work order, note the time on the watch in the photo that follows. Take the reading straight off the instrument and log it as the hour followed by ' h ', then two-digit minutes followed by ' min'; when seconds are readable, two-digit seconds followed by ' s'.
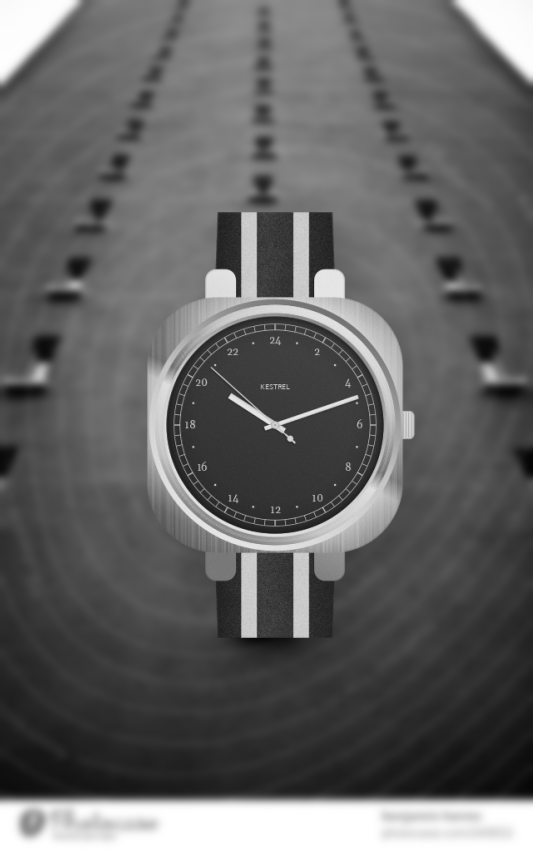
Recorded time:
20 h 11 min 52 s
